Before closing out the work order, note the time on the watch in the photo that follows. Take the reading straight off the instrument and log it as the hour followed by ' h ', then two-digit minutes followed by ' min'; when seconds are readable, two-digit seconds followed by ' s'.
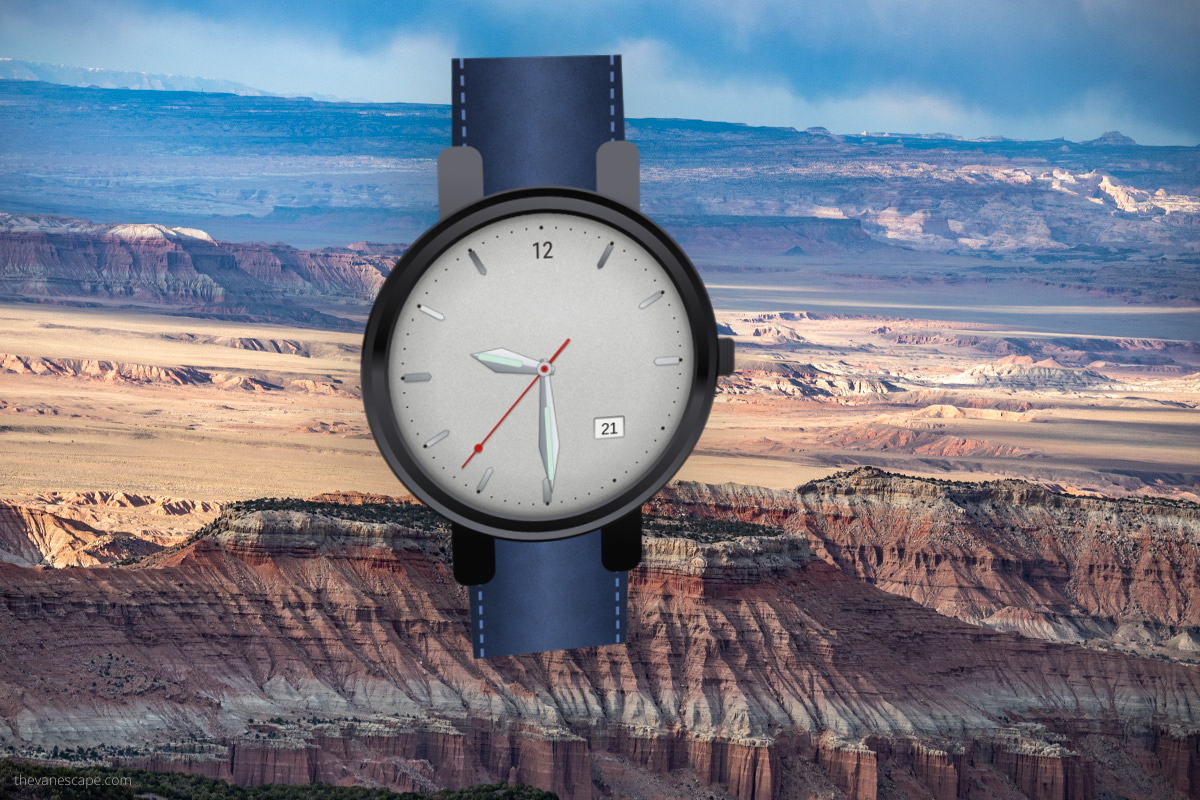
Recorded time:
9 h 29 min 37 s
